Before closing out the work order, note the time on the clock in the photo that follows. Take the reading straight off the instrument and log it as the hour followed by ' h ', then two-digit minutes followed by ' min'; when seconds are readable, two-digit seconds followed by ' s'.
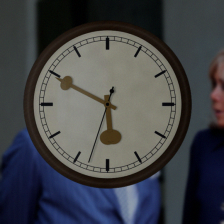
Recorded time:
5 h 49 min 33 s
